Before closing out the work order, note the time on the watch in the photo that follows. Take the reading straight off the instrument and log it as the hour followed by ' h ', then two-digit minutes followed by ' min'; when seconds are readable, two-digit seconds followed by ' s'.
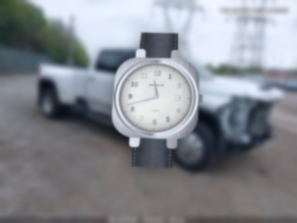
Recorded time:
11 h 42 min
